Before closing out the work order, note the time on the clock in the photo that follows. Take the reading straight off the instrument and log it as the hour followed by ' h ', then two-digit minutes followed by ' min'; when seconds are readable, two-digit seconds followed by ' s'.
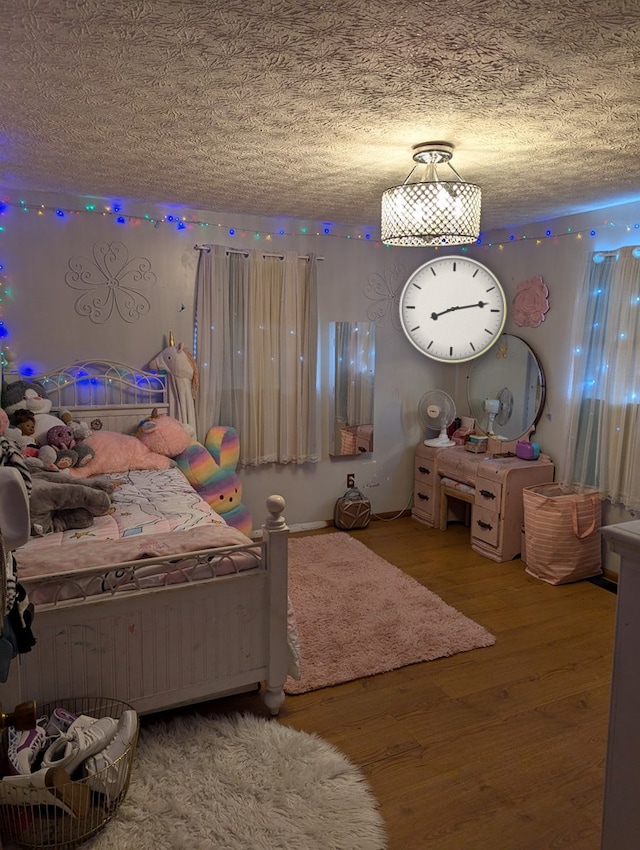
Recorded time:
8 h 13 min
